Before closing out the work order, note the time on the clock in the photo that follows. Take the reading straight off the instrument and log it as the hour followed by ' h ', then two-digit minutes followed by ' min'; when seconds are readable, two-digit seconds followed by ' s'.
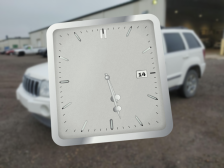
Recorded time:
5 h 28 min
